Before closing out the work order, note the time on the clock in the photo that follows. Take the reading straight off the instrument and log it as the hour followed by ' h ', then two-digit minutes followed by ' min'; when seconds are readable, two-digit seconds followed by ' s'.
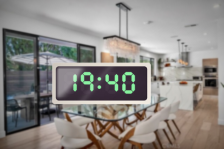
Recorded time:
19 h 40 min
